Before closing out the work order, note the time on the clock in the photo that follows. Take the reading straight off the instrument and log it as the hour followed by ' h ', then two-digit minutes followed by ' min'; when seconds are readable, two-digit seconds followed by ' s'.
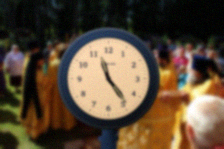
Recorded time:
11 h 24 min
